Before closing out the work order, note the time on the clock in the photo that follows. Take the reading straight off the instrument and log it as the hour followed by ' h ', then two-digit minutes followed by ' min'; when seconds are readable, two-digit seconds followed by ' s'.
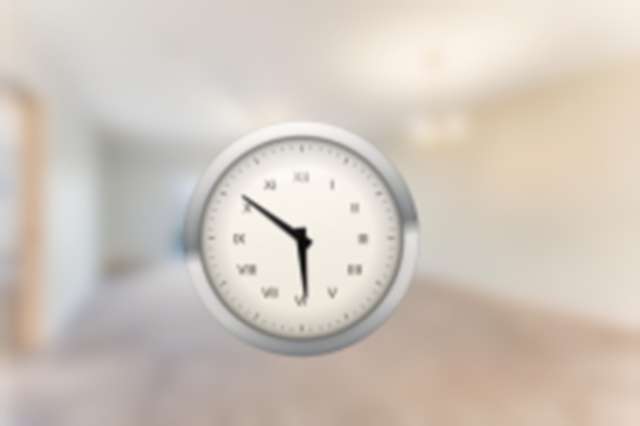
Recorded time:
5 h 51 min
